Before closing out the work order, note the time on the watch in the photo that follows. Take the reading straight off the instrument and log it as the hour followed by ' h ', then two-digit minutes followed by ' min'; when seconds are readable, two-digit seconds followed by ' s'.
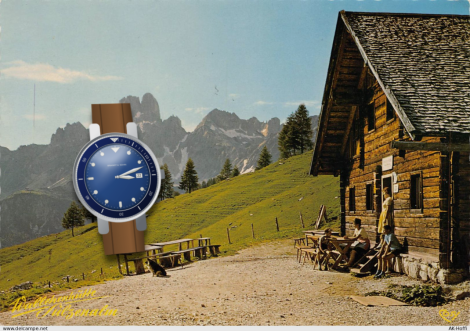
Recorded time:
3 h 12 min
